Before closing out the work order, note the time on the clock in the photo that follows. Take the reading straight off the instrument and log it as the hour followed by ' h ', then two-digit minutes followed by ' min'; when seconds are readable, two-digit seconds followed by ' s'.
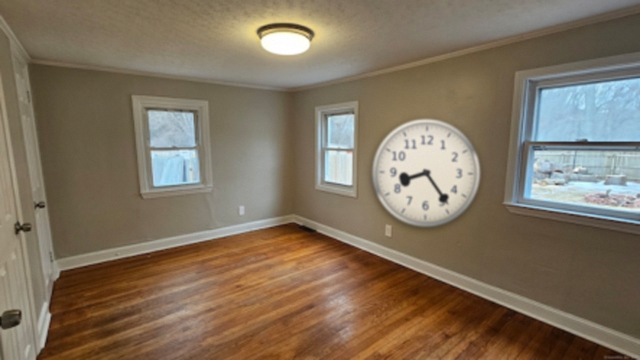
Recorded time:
8 h 24 min
